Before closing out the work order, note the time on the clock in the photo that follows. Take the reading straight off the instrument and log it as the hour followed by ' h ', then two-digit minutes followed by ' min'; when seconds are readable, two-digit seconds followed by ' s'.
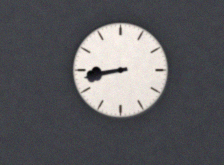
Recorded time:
8 h 43 min
